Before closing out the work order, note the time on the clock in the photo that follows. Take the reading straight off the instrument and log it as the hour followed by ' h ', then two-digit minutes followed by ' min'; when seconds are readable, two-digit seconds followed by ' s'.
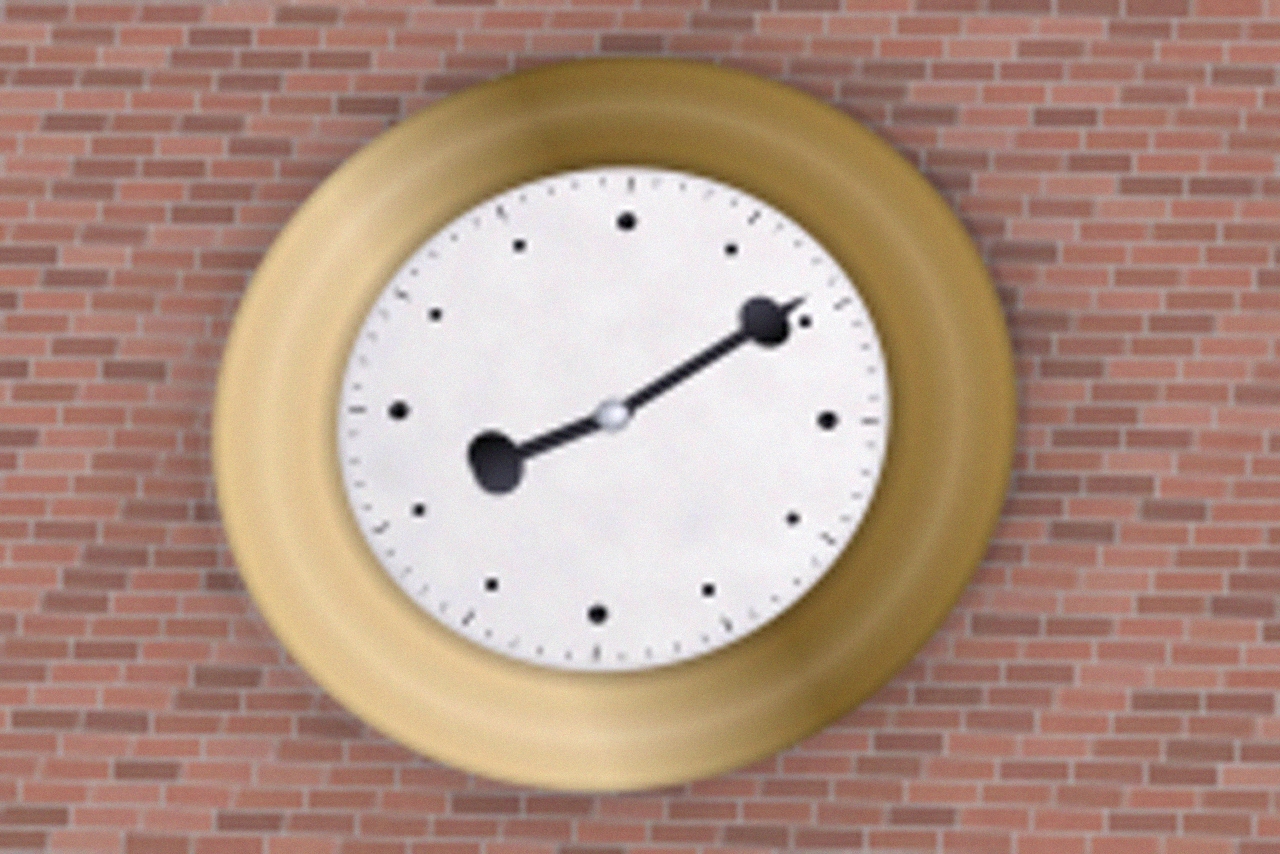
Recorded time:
8 h 09 min
